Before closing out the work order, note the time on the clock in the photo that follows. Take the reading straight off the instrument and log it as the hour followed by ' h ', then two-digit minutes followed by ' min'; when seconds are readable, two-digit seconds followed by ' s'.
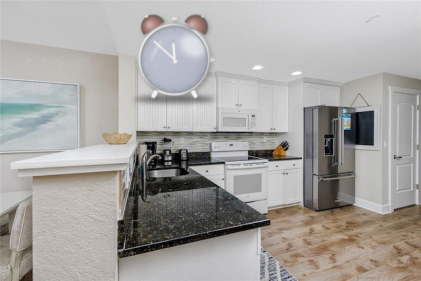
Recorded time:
11 h 52 min
